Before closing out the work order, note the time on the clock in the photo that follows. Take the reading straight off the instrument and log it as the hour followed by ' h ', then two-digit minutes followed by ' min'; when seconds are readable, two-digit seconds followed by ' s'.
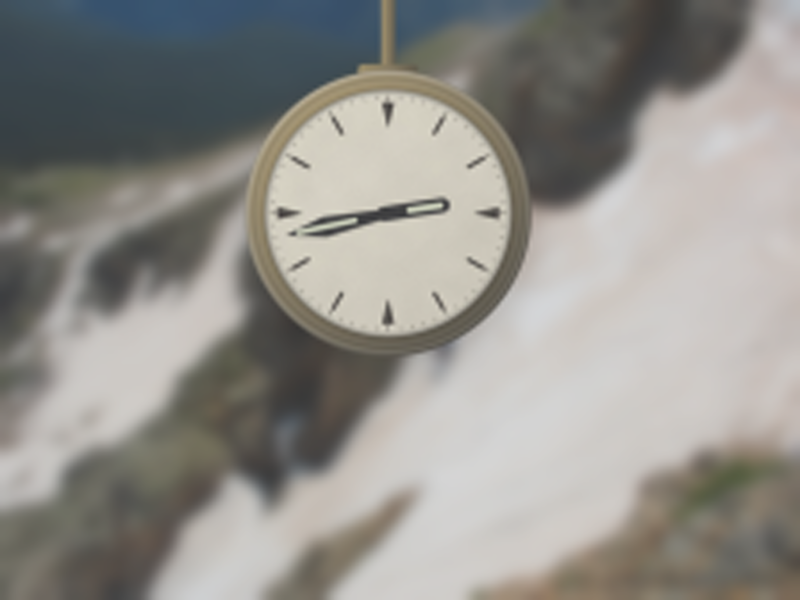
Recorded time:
2 h 43 min
